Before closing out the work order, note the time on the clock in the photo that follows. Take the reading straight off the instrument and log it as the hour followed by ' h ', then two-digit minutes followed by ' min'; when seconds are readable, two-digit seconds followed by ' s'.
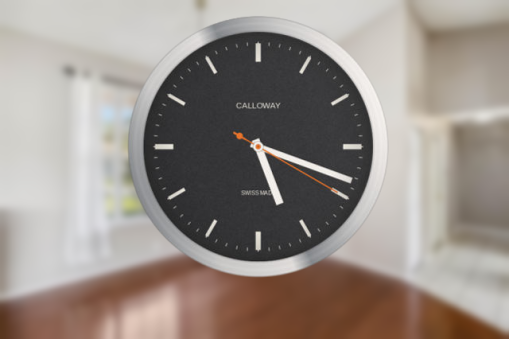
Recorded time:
5 h 18 min 20 s
